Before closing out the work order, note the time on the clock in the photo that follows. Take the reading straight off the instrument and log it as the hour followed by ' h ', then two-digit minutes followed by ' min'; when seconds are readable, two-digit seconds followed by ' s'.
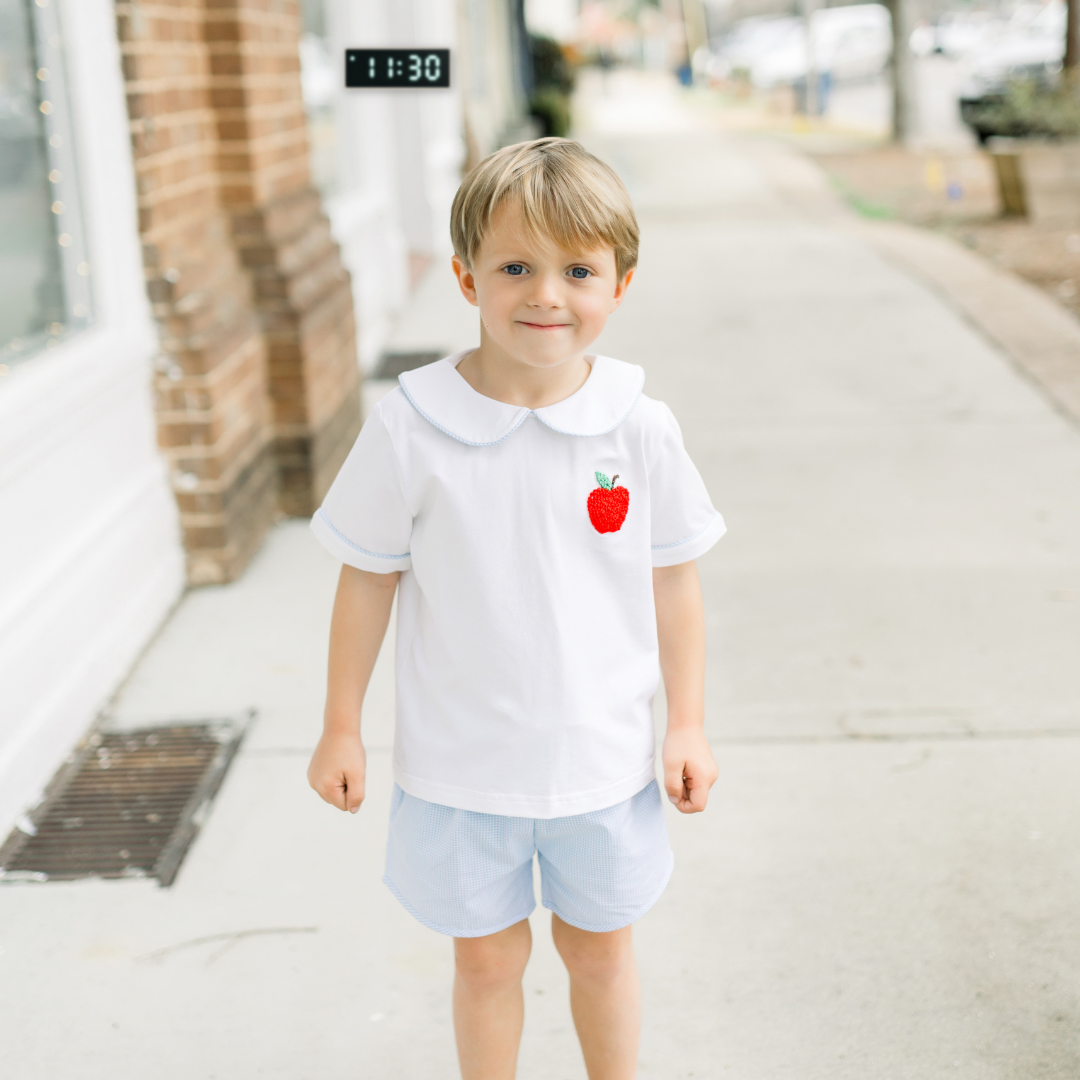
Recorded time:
11 h 30 min
